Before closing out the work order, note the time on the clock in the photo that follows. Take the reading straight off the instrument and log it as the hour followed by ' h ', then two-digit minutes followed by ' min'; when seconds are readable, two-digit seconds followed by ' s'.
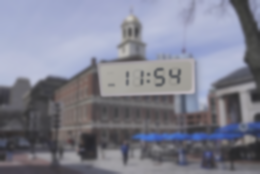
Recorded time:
11 h 54 min
